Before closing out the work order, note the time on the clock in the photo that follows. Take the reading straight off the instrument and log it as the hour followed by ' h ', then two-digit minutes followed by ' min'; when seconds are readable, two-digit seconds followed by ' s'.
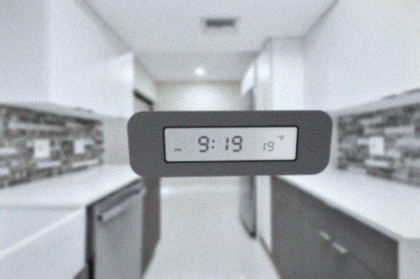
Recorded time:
9 h 19 min
